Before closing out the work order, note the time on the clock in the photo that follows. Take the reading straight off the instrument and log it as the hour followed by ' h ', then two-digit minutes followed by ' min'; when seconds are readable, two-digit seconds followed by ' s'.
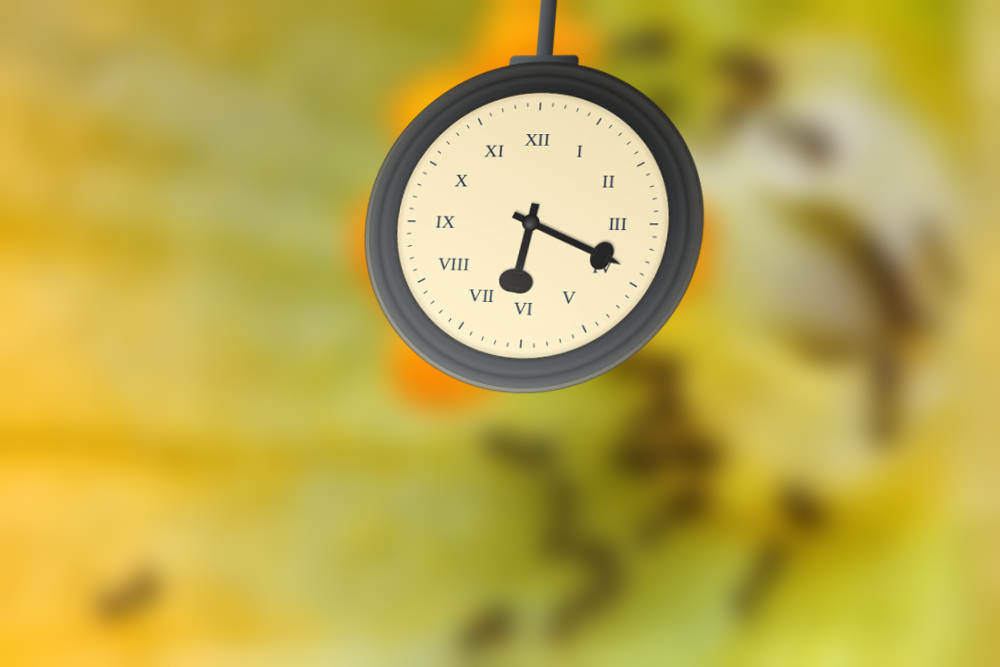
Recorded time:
6 h 19 min
